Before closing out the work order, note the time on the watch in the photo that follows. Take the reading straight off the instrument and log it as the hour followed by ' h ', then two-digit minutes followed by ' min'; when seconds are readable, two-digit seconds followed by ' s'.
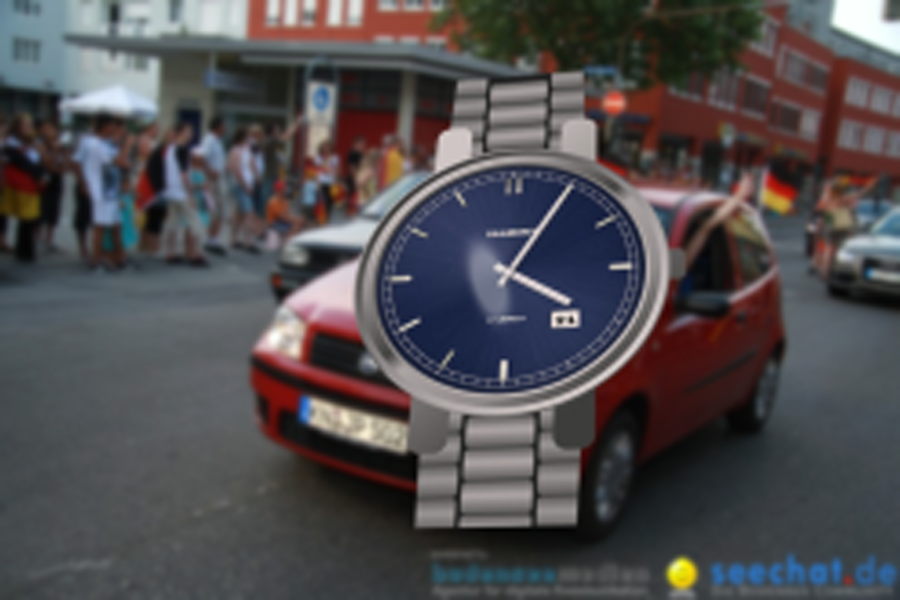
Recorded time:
4 h 05 min
